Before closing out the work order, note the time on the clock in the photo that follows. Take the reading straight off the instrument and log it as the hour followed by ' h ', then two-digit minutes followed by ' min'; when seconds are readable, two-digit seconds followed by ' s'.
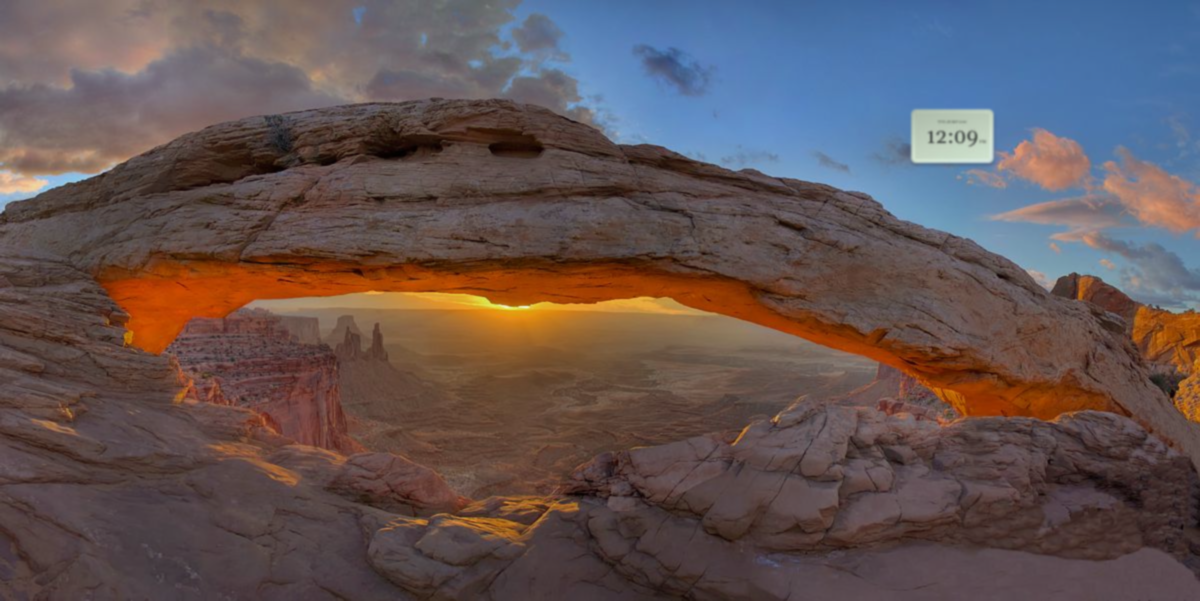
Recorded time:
12 h 09 min
